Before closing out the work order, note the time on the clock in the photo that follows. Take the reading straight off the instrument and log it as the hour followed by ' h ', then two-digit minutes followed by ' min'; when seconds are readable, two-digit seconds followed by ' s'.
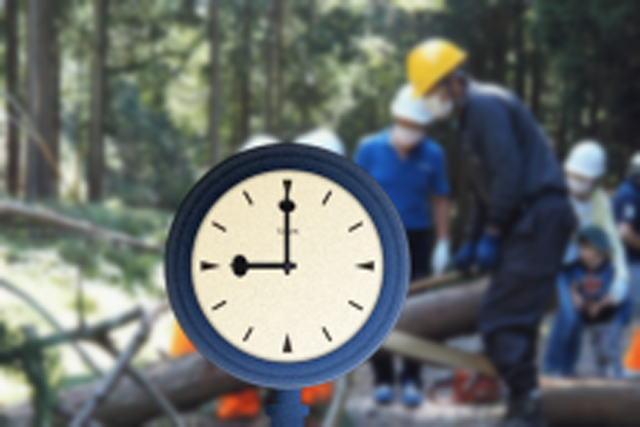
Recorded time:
9 h 00 min
